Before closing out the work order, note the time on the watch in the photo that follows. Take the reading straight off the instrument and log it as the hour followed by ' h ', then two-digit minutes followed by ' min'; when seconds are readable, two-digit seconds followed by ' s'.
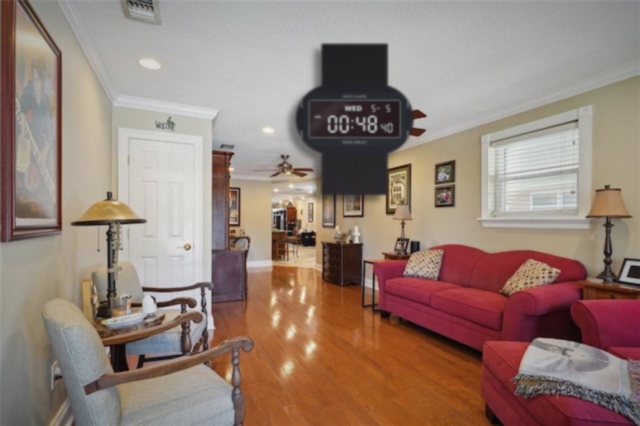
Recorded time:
0 h 48 min
